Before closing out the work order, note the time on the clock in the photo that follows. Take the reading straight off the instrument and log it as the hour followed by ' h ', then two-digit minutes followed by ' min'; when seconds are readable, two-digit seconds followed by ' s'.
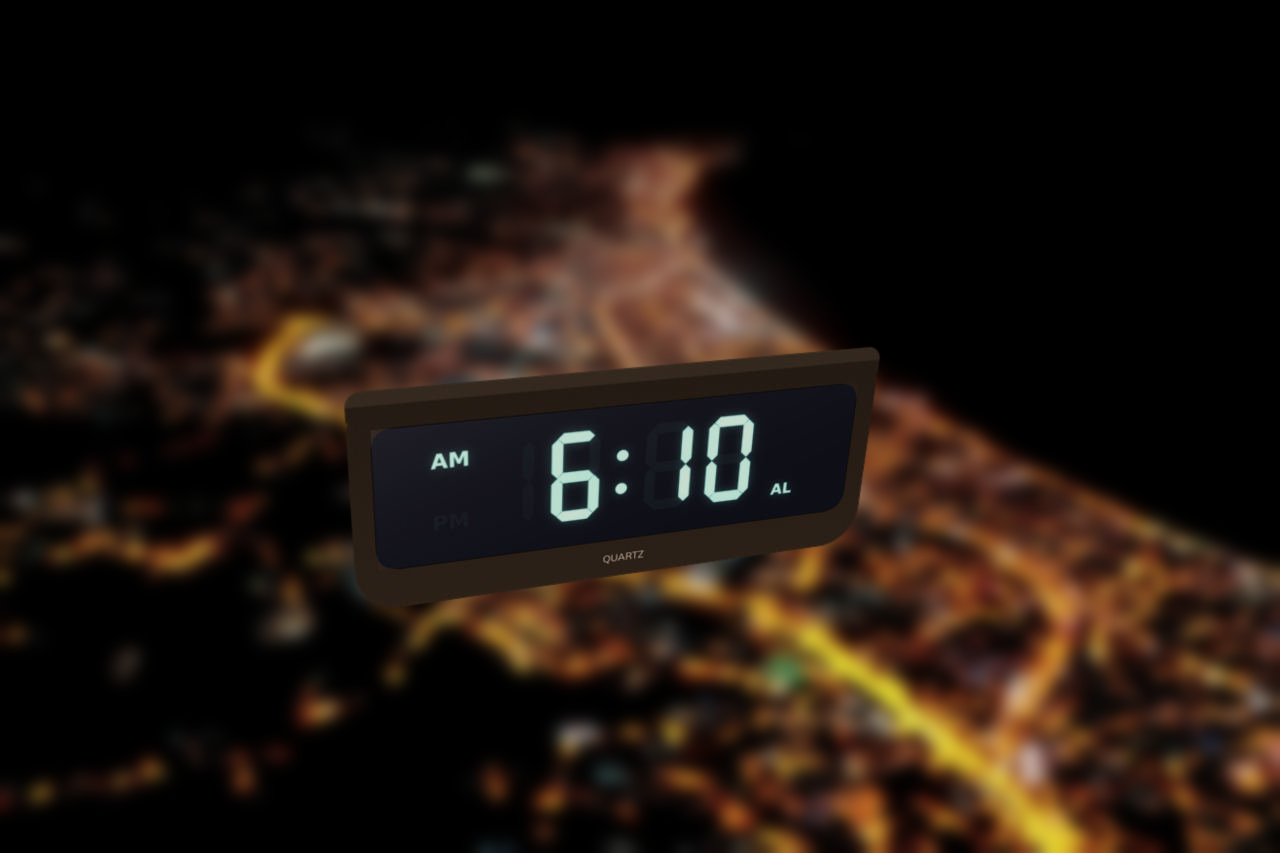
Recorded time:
6 h 10 min
